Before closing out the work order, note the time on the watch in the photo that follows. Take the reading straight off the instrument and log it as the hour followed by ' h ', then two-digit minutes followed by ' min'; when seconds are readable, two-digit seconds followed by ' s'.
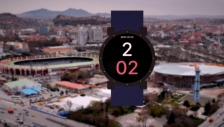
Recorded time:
2 h 02 min
